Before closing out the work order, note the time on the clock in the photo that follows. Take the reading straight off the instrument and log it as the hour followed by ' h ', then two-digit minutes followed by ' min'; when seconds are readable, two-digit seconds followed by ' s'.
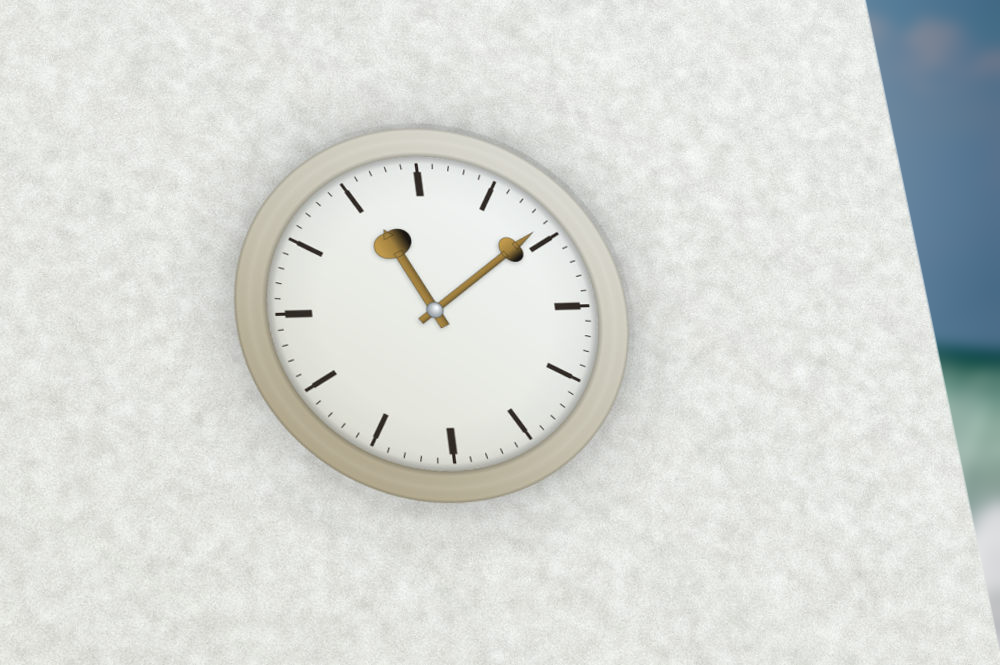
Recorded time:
11 h 09 min
